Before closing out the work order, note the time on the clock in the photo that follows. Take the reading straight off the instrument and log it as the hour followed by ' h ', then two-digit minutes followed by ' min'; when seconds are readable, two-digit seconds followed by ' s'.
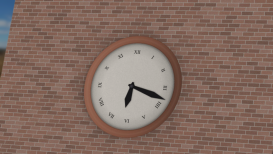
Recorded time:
6 h 18 min
